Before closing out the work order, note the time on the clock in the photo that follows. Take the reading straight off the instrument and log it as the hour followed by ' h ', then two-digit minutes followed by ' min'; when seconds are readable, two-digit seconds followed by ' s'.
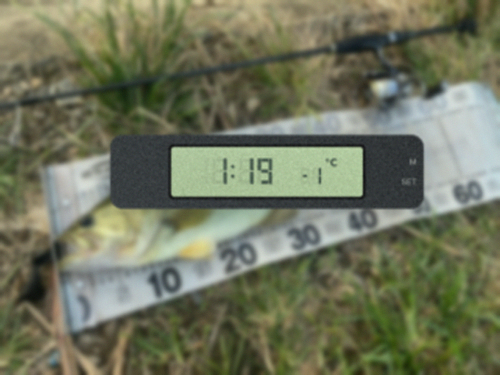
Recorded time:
1 h 19 min
